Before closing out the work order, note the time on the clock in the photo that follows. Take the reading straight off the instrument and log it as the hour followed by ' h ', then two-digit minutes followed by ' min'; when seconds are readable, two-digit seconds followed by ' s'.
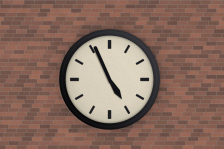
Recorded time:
4 h 56 min
